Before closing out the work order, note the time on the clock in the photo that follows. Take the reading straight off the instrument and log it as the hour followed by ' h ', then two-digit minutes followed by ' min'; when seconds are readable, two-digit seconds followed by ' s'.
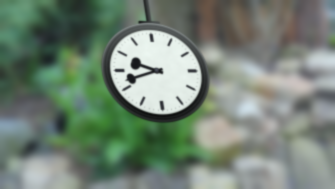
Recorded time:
9 h 42 min
